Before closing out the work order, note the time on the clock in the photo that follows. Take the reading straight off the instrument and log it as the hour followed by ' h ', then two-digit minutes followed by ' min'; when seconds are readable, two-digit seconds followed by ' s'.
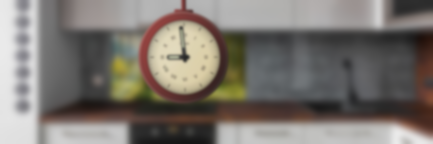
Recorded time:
8 h 59 min
